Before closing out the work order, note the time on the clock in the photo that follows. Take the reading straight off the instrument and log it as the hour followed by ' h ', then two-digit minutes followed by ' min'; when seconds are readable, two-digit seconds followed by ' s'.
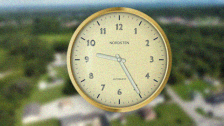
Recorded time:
9 h 25 min
